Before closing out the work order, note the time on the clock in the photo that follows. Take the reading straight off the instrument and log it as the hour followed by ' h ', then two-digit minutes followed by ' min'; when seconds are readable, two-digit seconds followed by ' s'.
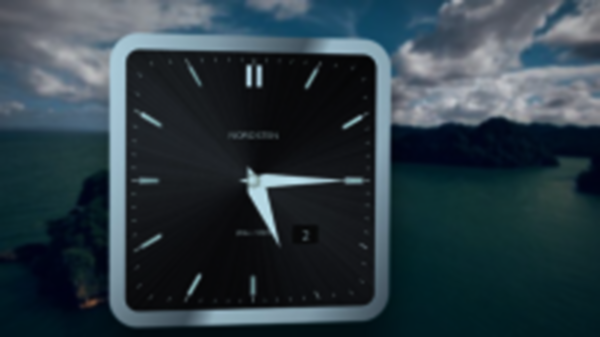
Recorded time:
5 h 15 min
